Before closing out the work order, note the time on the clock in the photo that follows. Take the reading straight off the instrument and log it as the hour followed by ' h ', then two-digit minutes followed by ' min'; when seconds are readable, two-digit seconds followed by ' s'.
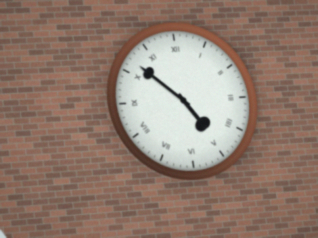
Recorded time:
4 h 52 min
